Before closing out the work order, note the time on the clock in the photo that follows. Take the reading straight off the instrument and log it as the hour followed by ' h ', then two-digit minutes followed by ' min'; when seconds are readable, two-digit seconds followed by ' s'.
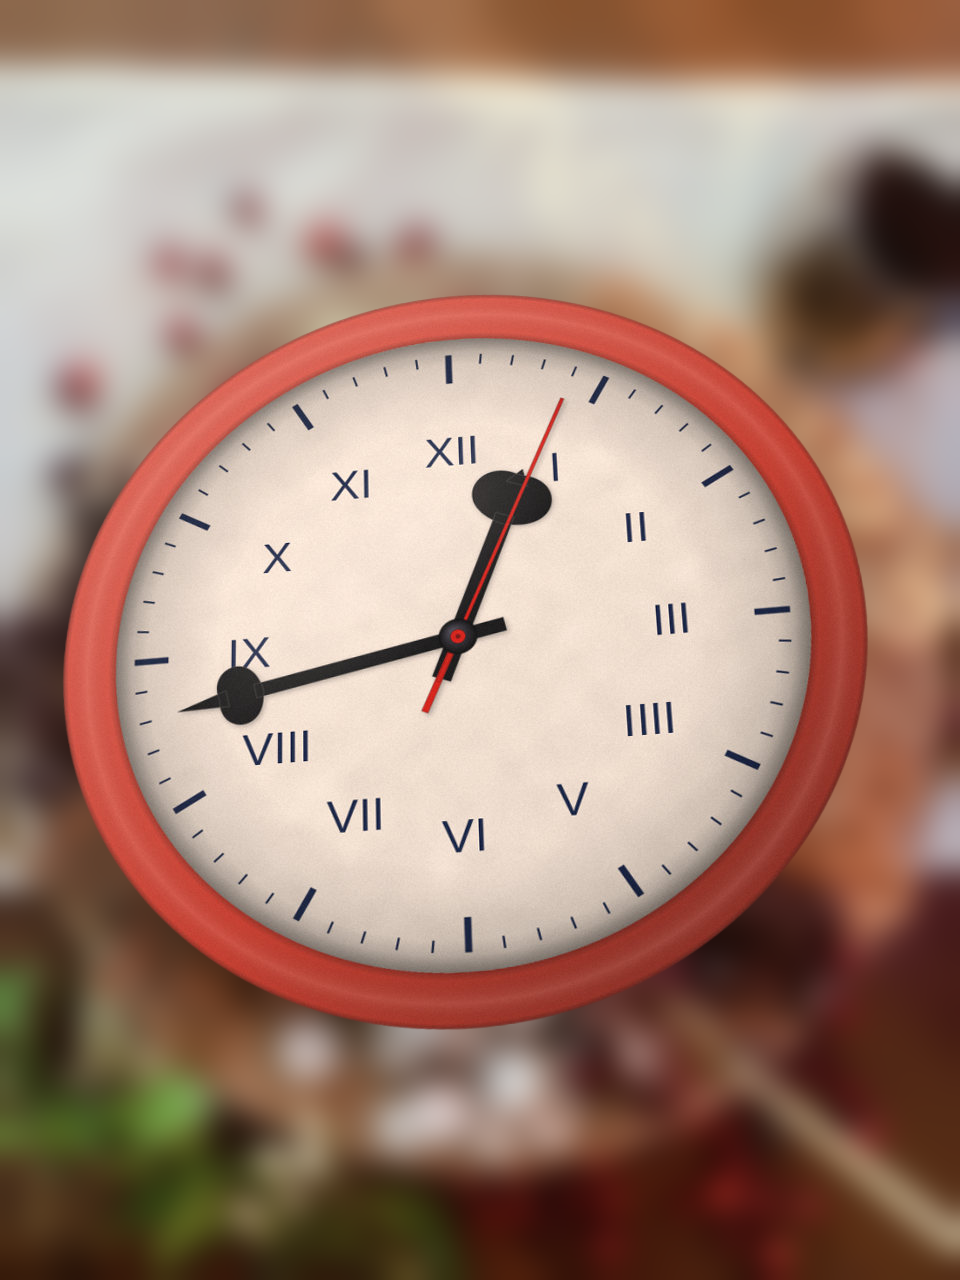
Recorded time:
12 h 43 min 04 s
